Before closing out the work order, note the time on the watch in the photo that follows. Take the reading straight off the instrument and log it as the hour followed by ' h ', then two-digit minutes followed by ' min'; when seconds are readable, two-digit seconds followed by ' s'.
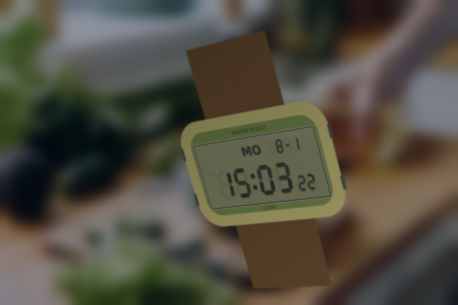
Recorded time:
15 h 03 min 22 s
